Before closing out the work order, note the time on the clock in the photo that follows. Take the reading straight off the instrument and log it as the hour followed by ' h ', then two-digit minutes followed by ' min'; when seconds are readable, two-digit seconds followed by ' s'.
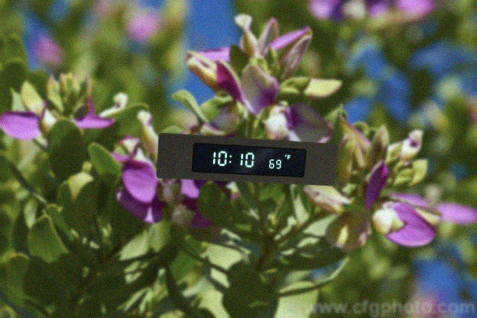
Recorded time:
10 h 10 min
